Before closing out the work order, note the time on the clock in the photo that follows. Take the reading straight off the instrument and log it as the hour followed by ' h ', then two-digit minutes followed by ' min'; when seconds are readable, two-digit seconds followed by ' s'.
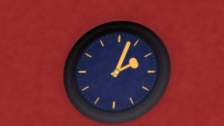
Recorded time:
2 h 03 min
